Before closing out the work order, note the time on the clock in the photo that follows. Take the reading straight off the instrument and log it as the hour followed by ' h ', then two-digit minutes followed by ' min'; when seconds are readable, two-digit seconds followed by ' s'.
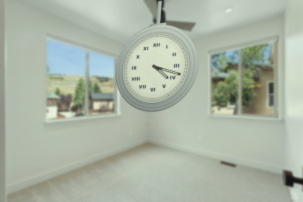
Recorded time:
4 h 18 min
